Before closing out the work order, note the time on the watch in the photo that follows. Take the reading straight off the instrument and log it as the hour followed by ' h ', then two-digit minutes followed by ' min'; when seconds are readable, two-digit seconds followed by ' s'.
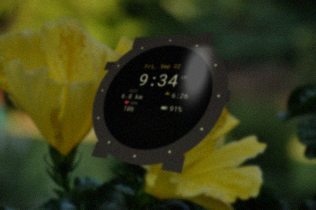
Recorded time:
9 h 34 min
